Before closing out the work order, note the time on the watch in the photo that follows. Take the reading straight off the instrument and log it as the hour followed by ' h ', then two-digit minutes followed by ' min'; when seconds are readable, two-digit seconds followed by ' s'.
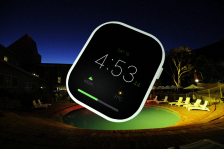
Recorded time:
4 h 53 min
